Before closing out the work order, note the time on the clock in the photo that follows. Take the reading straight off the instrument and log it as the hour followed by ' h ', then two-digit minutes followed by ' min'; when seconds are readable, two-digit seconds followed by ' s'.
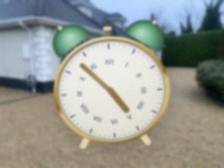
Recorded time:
4 h 53 min
